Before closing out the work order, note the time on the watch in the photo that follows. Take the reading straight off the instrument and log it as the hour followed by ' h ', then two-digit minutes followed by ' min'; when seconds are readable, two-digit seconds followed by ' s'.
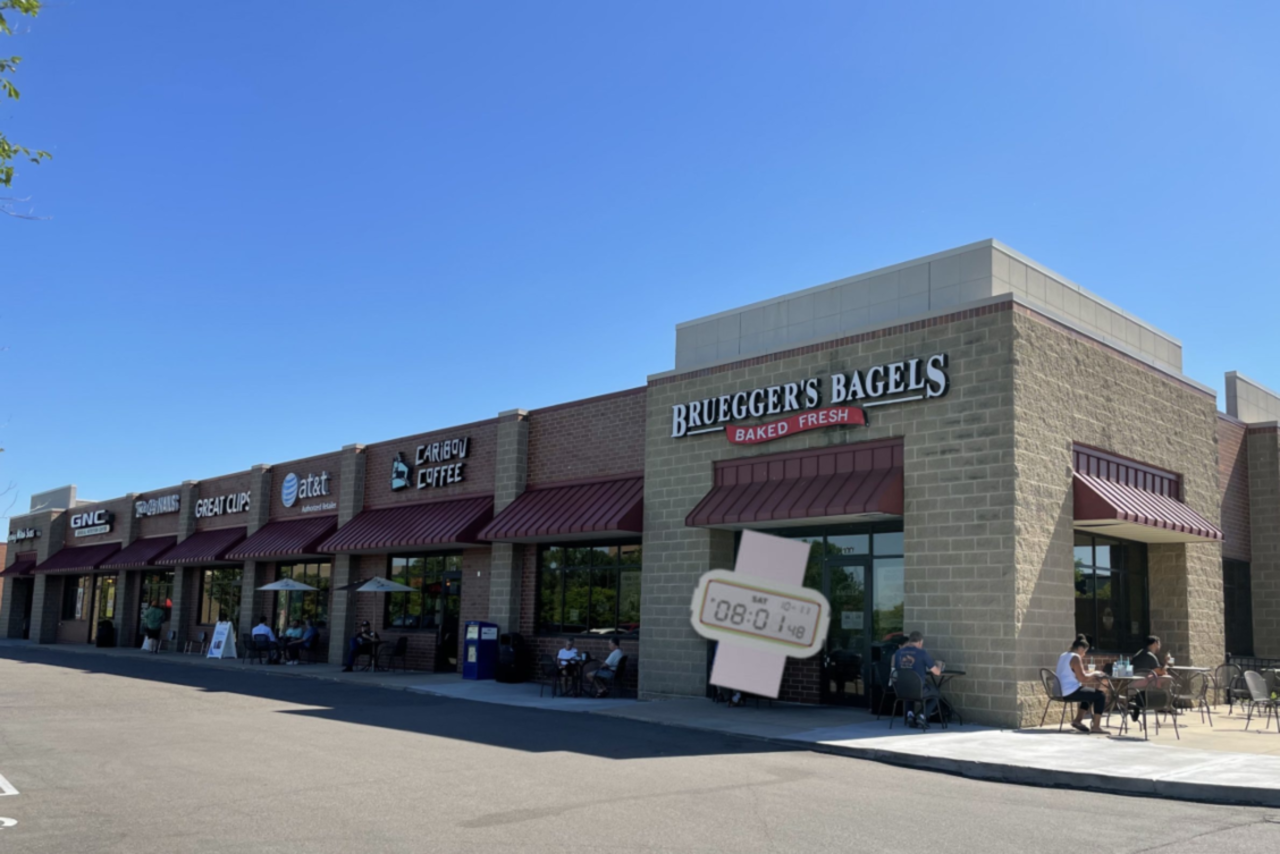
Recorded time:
8 h 01 min
